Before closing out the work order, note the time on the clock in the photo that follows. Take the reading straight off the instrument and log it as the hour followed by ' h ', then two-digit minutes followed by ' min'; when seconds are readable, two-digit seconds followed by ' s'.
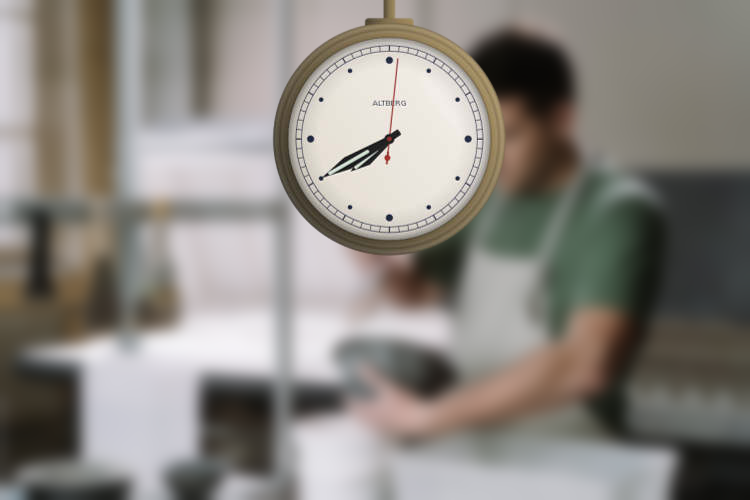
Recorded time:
7 h 40 min 01 s
